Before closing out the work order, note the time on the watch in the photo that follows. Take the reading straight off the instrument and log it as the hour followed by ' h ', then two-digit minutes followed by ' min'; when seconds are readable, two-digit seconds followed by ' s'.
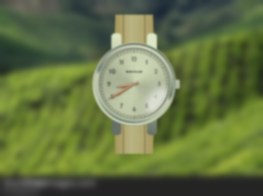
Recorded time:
8 h 40 min
